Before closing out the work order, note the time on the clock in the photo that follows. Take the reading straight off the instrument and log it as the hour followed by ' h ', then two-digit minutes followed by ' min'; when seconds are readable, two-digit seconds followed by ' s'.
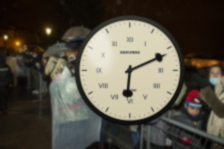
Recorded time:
6 h 11 min
